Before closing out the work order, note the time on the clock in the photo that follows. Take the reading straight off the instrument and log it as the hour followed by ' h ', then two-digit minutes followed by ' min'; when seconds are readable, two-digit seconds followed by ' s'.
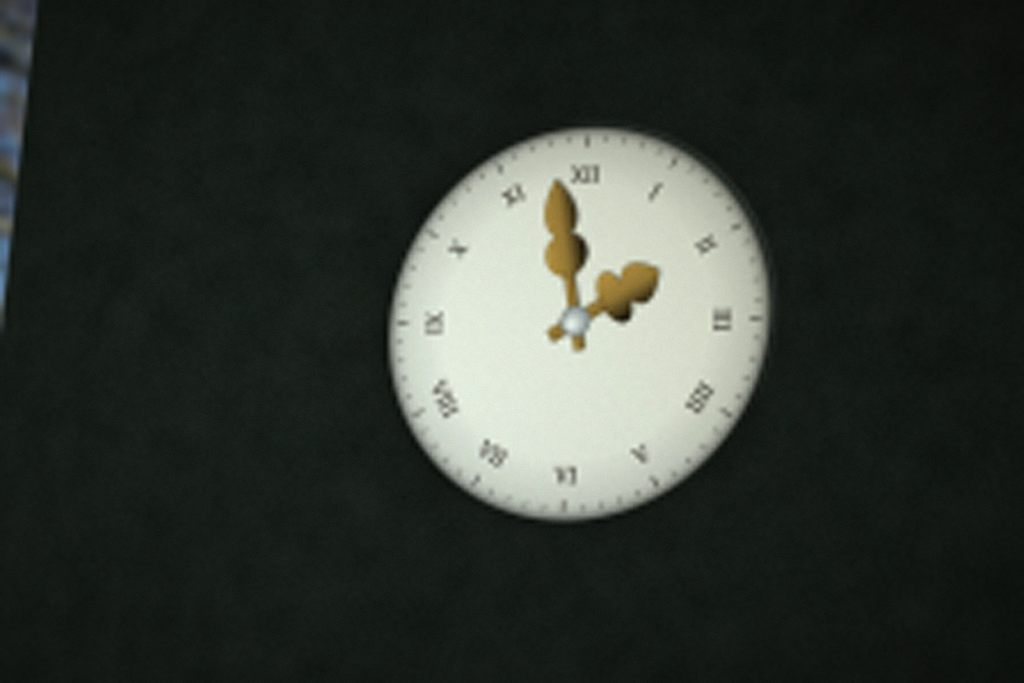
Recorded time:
1 h 58 min
